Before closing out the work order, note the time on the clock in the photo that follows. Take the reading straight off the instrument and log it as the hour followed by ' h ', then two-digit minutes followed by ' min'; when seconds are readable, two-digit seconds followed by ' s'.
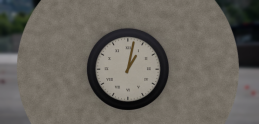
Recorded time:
1 h 02 min
